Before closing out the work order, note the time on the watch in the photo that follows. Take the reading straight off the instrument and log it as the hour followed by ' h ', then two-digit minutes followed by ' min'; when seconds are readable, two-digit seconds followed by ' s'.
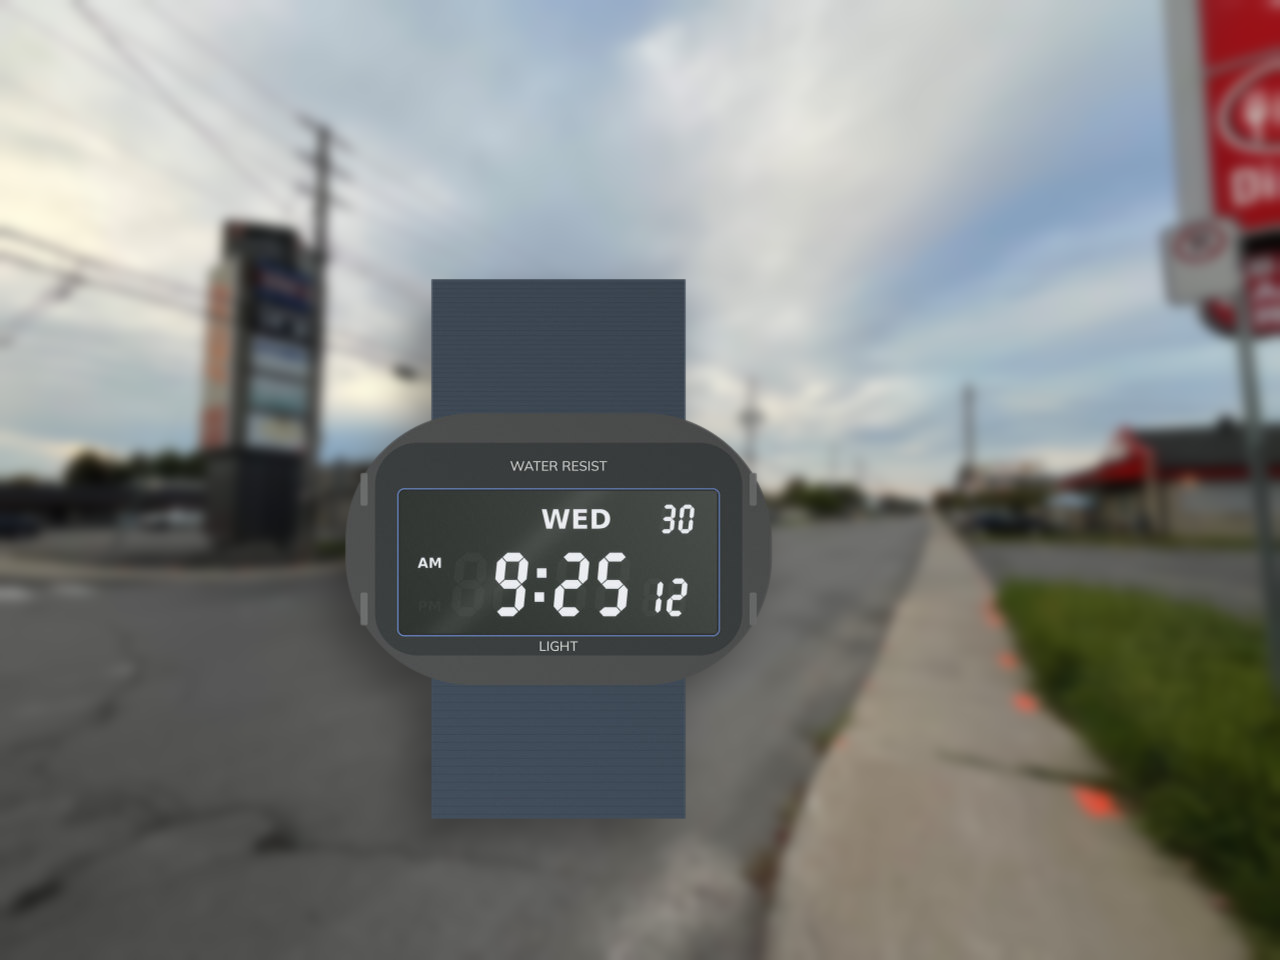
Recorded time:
9 h 25 min 12 s
